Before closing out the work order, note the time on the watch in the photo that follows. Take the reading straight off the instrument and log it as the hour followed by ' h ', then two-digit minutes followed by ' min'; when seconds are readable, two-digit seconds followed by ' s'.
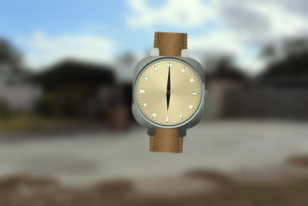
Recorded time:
6 h 00 min
